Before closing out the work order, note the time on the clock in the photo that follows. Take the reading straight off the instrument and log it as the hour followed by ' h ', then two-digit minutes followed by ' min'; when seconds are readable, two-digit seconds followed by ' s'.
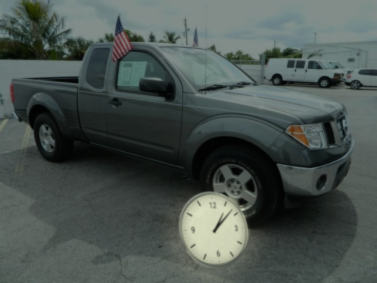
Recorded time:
1 h 08 min
